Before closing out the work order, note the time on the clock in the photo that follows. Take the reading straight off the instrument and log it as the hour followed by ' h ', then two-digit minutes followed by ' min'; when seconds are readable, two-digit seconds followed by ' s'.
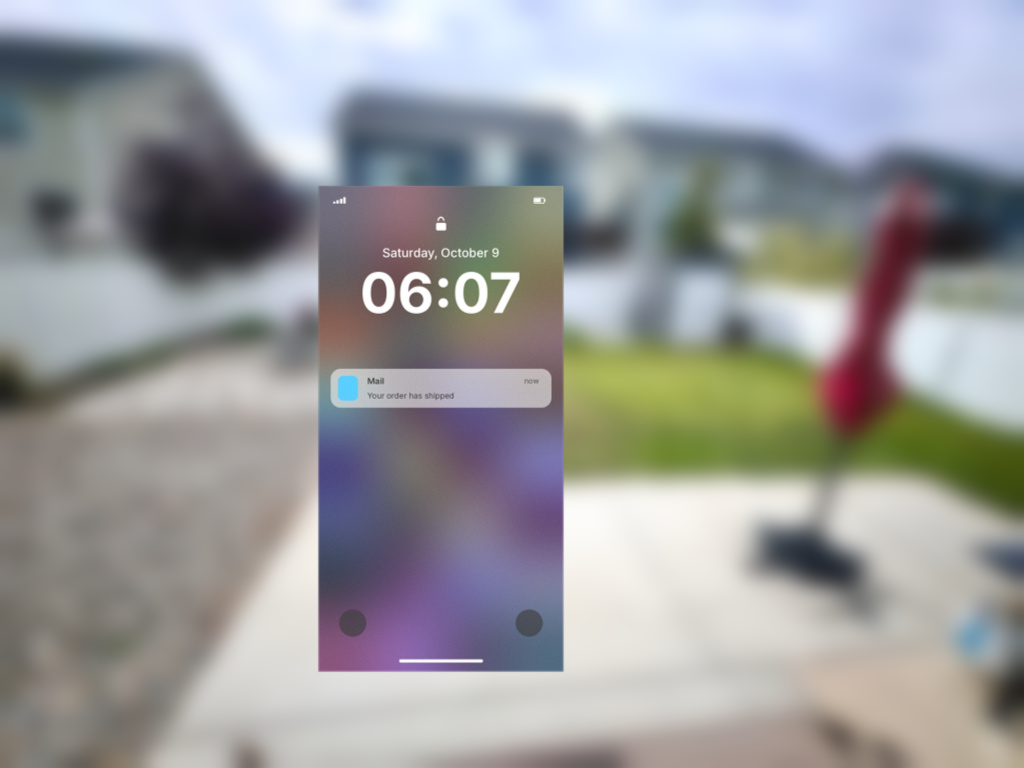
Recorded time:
6 h 07 min
